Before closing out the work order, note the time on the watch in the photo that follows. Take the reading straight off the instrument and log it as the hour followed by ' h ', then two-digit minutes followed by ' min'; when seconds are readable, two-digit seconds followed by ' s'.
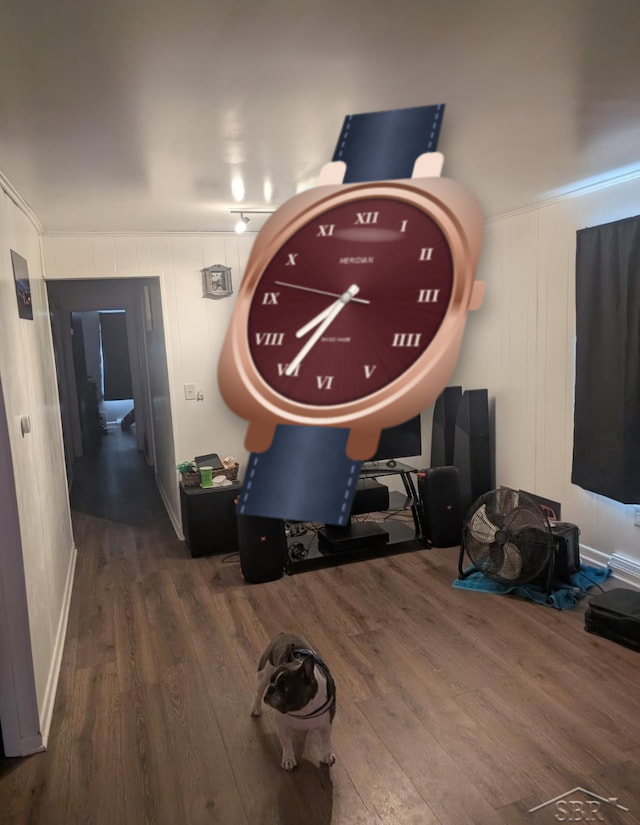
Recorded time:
7 h 34 min 47 s
